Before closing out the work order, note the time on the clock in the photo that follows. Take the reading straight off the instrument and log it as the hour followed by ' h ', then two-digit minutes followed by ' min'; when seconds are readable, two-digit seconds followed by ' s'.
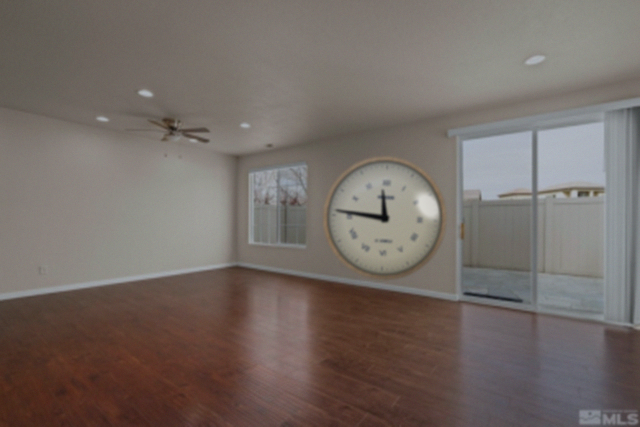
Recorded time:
11 h 46 min
